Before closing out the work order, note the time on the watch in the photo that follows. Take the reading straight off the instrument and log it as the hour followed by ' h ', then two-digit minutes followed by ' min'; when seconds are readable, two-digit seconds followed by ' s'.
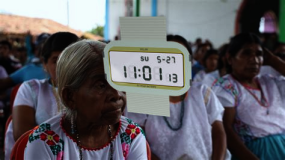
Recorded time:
11 h 01 min 13 s
